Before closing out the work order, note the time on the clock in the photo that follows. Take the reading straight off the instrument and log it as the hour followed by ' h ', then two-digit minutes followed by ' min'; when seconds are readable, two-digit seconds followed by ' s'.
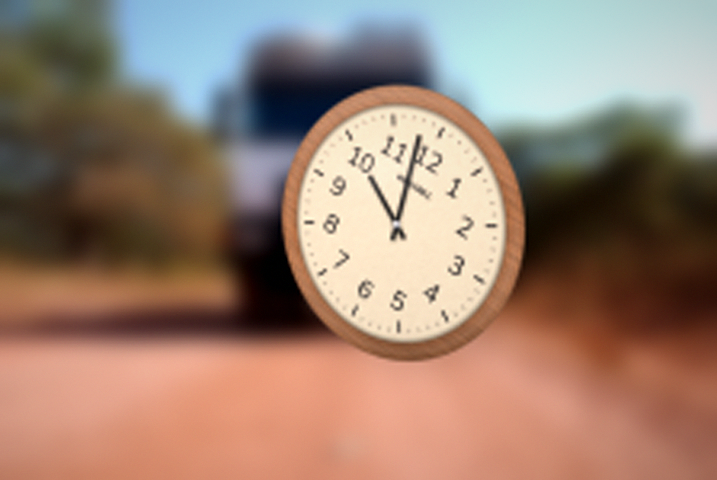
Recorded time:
9 h 58 min
